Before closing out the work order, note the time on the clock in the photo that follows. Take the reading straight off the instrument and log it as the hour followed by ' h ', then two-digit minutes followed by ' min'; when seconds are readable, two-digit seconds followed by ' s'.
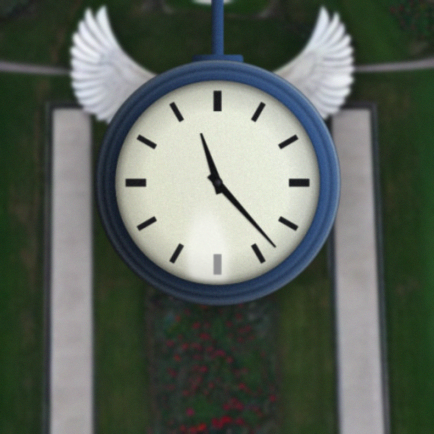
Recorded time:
11 h 23 min
